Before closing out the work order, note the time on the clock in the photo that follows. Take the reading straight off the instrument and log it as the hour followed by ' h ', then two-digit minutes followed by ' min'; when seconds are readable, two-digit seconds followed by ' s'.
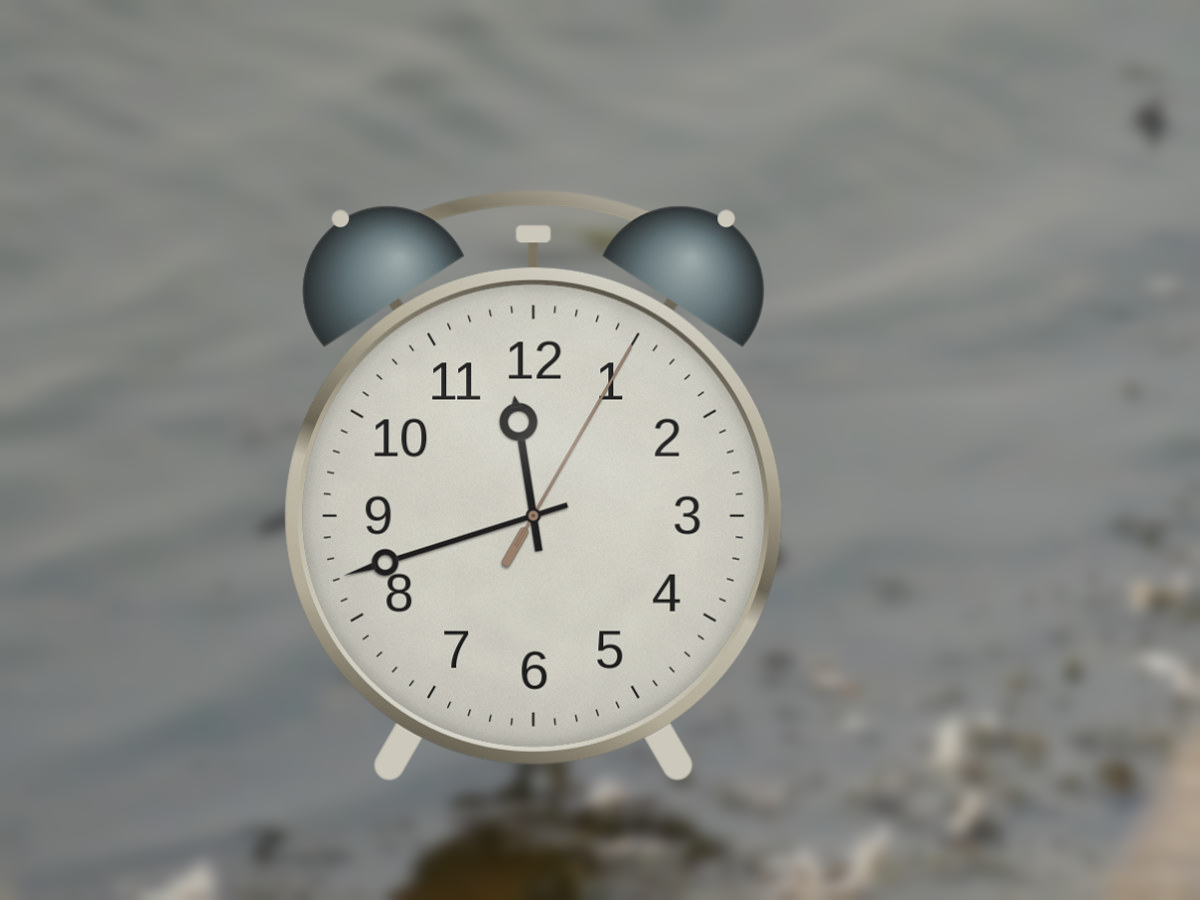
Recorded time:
11 h 42 min 05 s
